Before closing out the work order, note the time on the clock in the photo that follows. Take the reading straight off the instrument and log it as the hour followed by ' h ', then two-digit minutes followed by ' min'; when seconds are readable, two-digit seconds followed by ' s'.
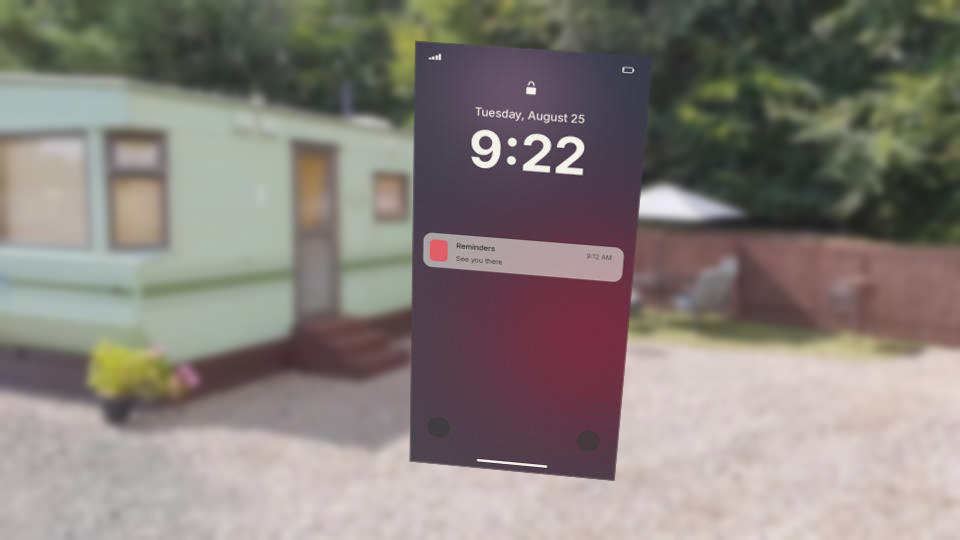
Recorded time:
9 h 22 min
